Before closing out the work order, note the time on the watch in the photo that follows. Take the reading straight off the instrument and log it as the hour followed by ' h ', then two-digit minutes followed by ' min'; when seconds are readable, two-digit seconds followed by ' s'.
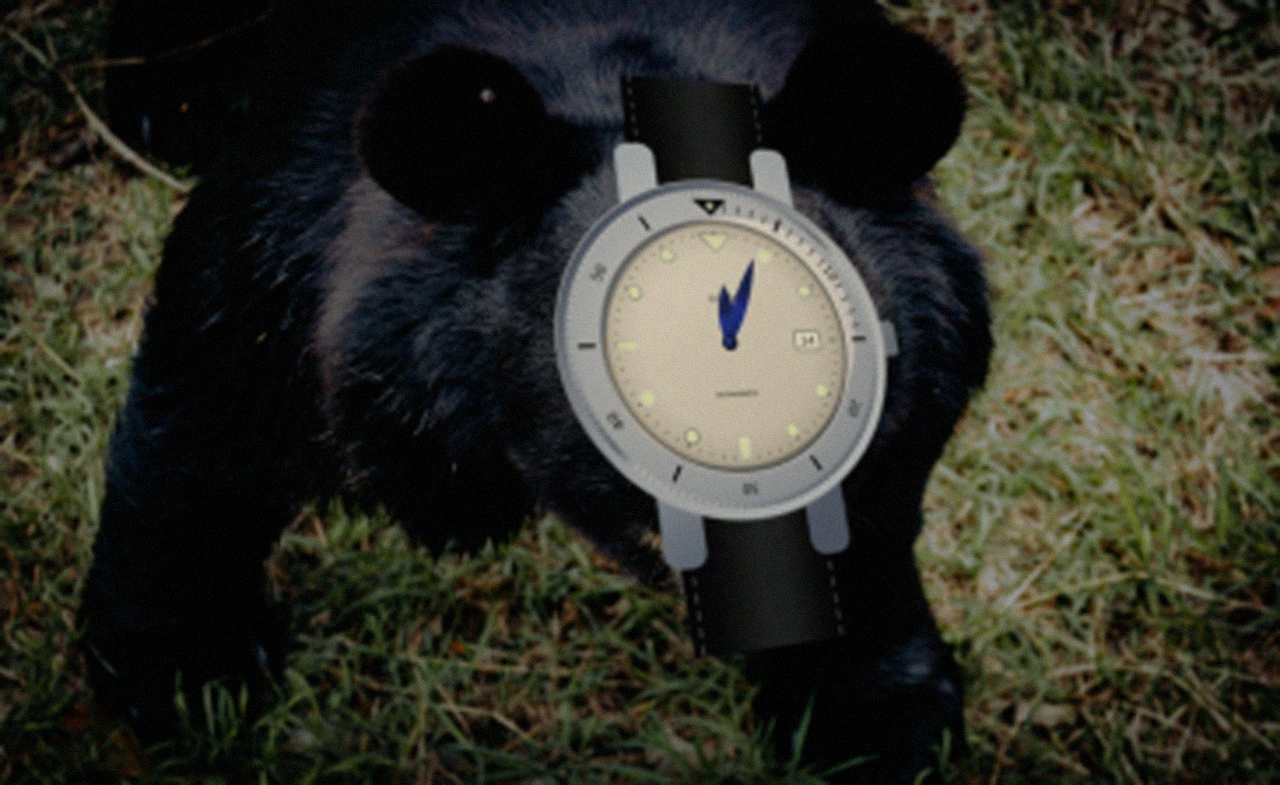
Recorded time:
12 h 04 min
